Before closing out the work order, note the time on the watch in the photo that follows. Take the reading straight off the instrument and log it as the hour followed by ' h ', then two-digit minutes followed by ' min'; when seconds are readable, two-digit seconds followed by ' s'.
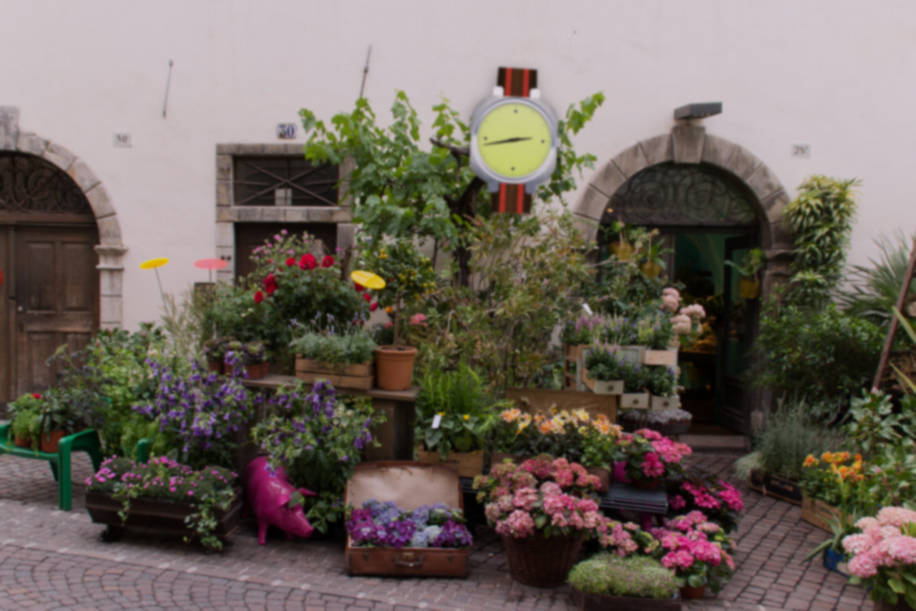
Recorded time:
2 h 43 min
